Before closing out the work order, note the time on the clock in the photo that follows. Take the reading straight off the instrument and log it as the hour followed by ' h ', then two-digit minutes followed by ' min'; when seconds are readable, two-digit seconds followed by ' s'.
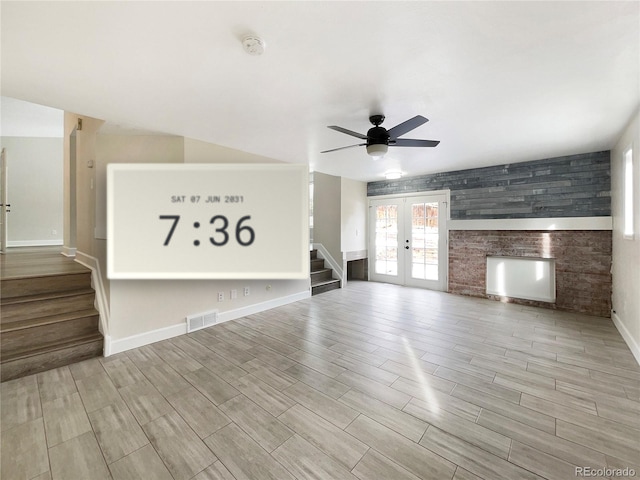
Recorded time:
7 h 36 min
